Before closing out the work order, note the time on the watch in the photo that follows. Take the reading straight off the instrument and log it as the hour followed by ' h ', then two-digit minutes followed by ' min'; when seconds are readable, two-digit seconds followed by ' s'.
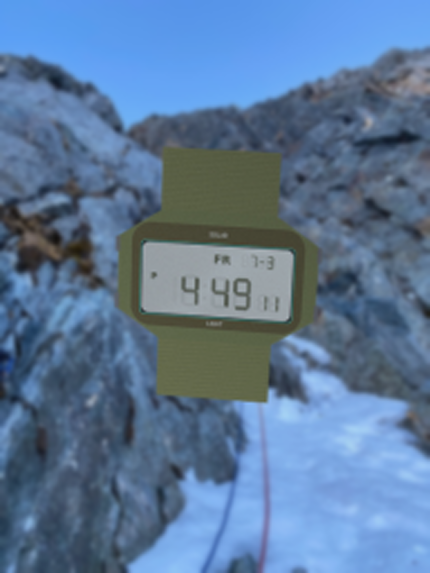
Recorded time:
4 h 49 min 11 s
